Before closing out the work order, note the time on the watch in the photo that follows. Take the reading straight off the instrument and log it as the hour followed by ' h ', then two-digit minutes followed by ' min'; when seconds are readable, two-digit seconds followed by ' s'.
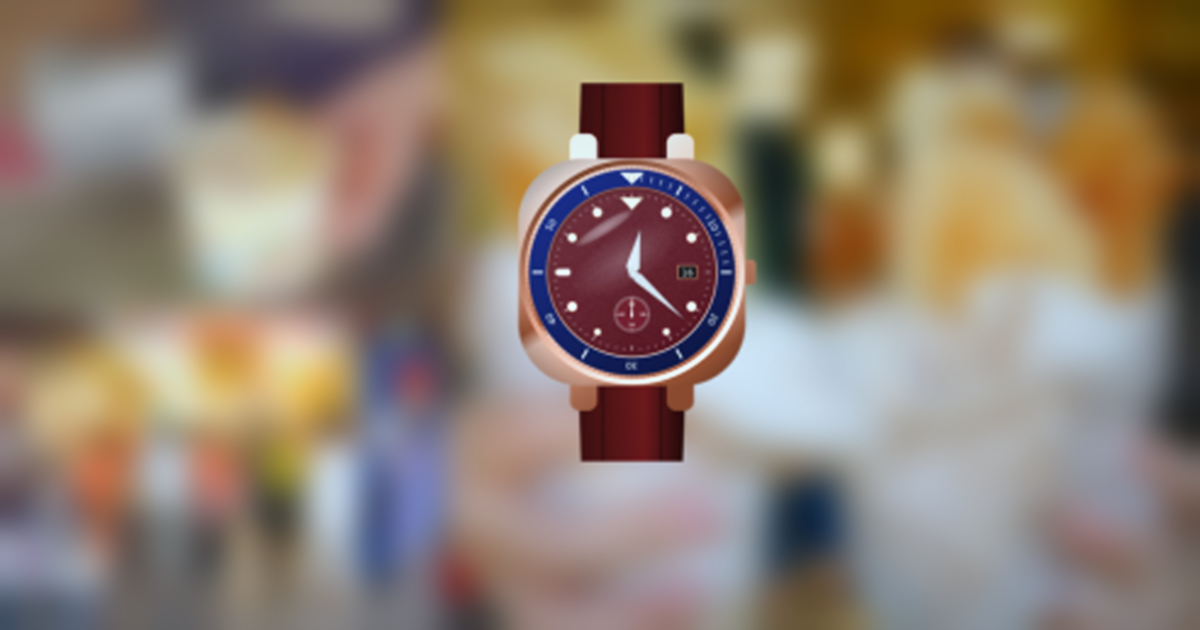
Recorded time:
12 h 22 min
